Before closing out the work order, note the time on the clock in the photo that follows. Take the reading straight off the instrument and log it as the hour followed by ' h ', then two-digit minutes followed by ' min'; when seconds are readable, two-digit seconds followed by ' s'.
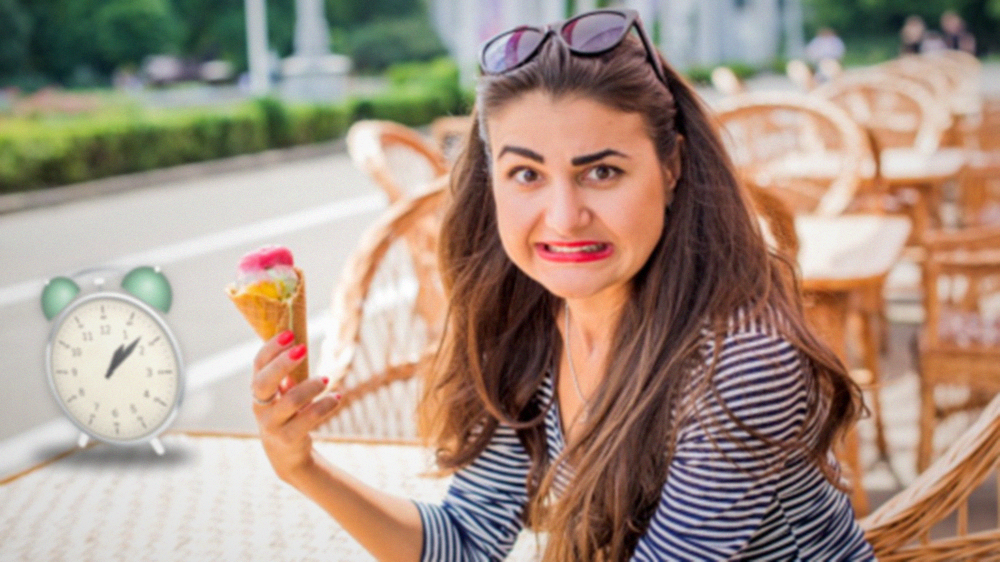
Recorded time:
1 h 08 min
